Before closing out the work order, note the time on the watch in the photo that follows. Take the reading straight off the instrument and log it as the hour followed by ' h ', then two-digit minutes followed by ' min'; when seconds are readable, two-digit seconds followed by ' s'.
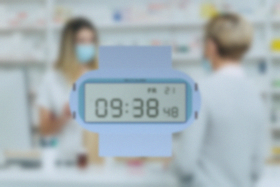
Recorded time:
9 h 38 min
